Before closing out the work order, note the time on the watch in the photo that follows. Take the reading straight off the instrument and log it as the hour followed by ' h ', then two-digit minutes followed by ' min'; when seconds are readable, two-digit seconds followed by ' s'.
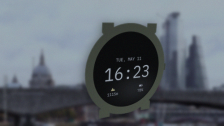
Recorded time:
16 h 23 min
